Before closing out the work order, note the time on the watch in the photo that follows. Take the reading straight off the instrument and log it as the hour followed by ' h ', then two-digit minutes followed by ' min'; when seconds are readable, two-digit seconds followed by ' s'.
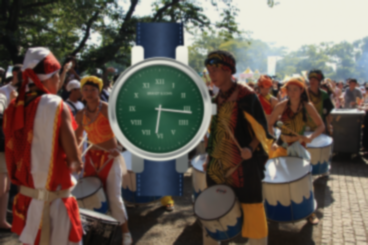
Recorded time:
6 h 16 min
